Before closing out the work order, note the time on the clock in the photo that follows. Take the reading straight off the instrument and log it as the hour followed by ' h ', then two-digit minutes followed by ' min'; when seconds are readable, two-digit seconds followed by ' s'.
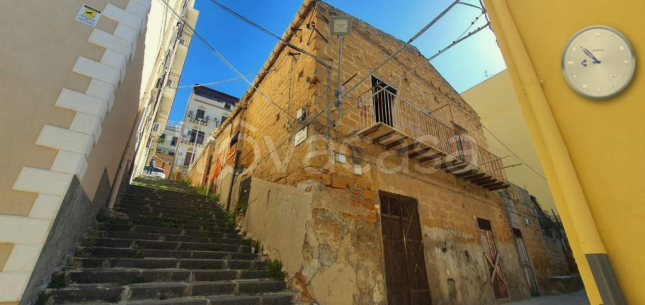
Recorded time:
8 h 52 min
